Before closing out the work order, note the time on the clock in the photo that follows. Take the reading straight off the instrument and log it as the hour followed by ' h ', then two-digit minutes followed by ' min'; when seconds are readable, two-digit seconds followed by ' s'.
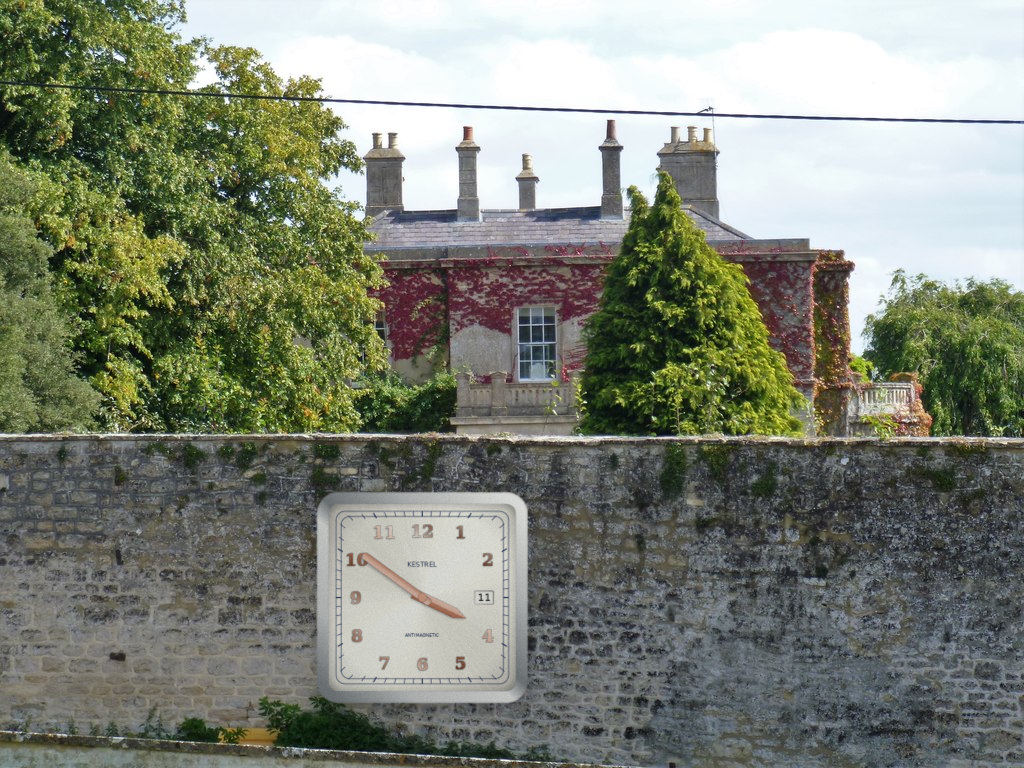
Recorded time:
3 h 51 min
